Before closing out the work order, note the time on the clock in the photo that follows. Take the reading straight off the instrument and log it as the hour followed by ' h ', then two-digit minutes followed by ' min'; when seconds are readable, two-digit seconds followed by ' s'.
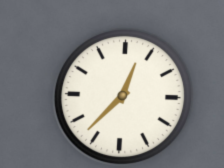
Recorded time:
12 h 37 min
